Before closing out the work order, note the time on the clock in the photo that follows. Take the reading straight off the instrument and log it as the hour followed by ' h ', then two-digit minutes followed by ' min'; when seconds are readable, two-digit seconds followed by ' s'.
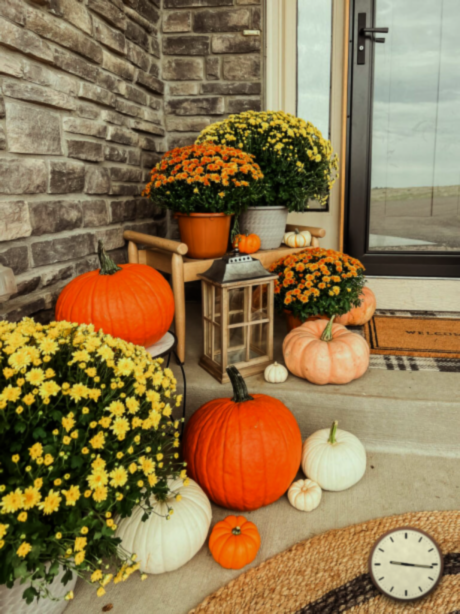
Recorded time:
9 h 16 min
